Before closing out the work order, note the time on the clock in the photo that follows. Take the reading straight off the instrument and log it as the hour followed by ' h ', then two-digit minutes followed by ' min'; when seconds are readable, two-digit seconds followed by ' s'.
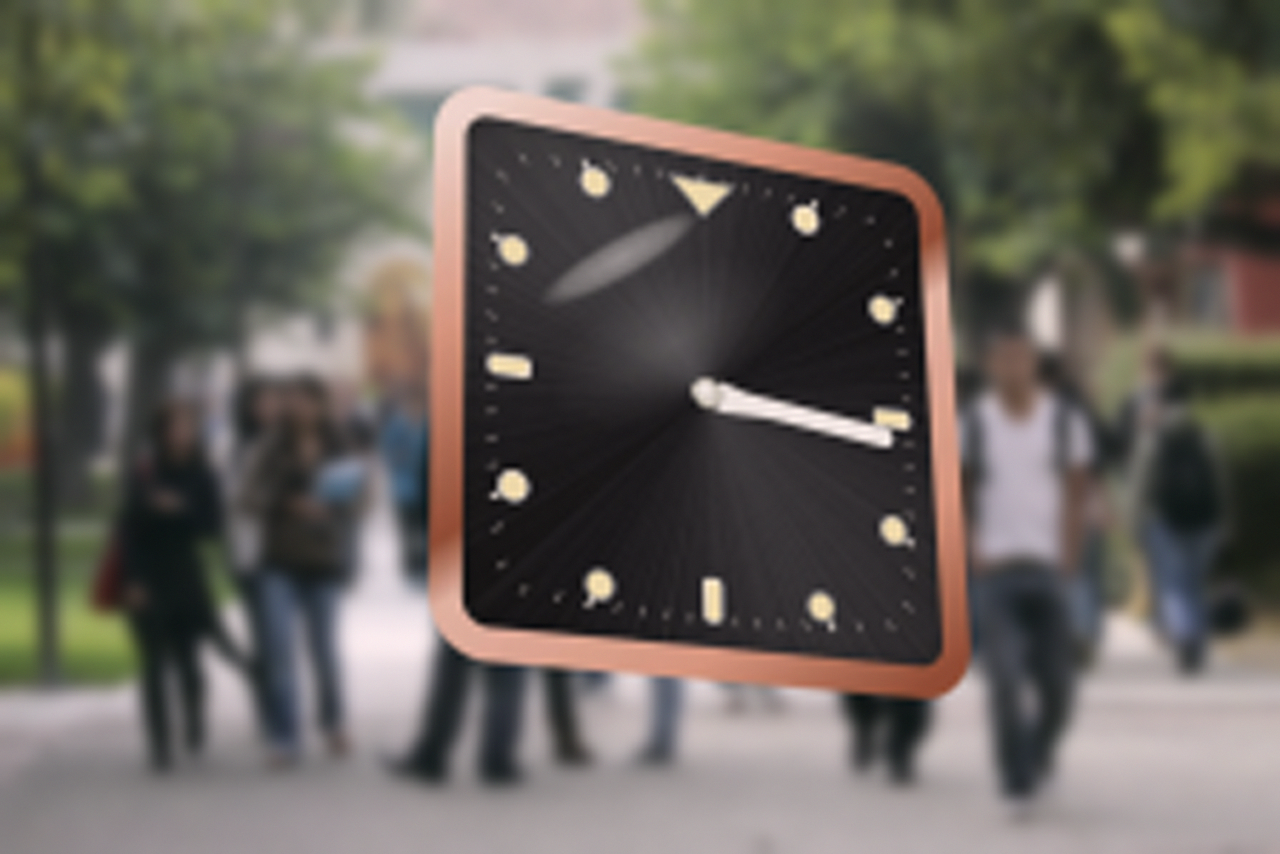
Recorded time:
3 h 16 min
